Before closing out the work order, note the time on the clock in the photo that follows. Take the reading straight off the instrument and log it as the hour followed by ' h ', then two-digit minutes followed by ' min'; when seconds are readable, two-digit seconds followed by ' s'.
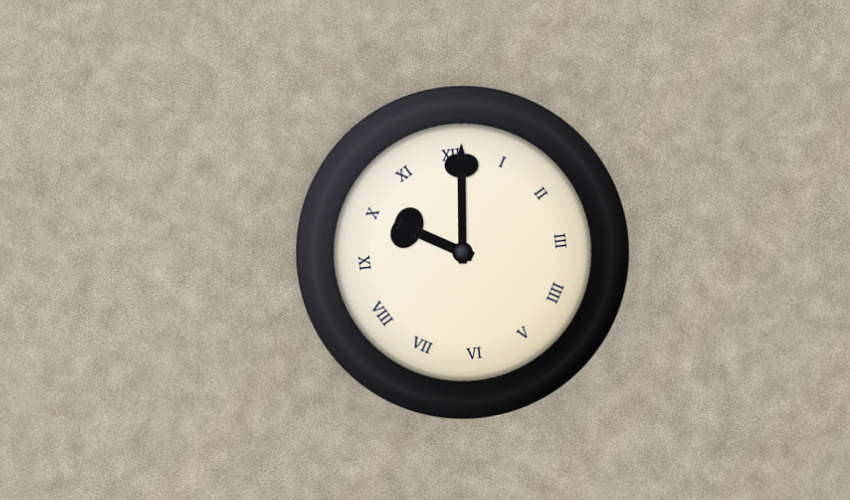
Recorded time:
10 h 01 min
